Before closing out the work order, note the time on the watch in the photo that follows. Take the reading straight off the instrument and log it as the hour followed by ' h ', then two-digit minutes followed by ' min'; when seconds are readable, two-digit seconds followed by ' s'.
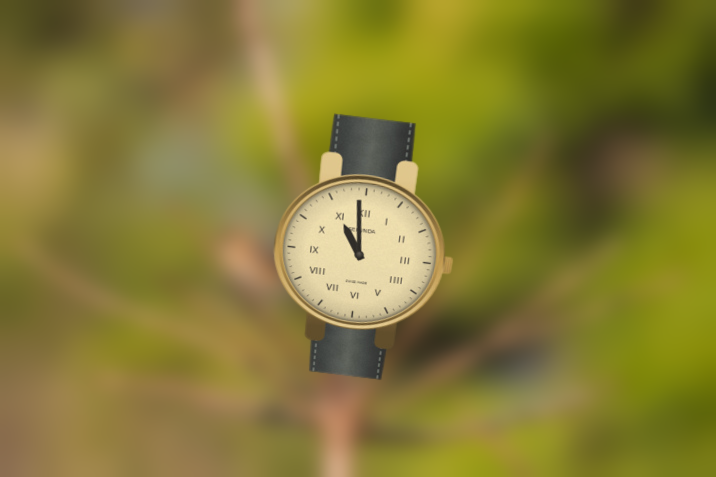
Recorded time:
10 h 59 min
